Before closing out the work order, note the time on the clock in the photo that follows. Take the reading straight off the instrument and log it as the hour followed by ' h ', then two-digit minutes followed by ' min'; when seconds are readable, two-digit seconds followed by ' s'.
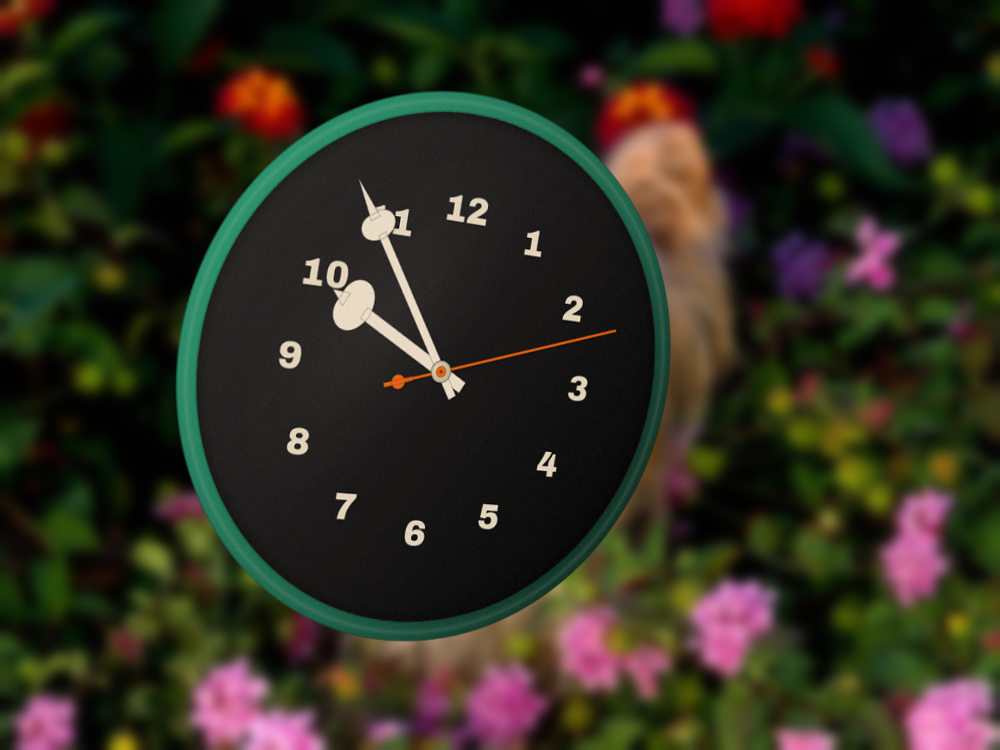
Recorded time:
9 h 54 min 12 s
